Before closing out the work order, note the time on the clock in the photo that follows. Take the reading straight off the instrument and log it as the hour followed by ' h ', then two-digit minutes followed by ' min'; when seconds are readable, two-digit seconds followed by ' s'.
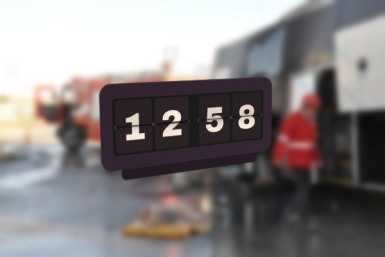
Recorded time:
12 h 58 min
